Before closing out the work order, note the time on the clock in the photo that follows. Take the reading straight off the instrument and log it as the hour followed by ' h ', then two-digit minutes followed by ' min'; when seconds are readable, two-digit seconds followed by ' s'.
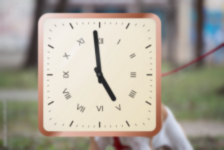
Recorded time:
4 h 59 min
